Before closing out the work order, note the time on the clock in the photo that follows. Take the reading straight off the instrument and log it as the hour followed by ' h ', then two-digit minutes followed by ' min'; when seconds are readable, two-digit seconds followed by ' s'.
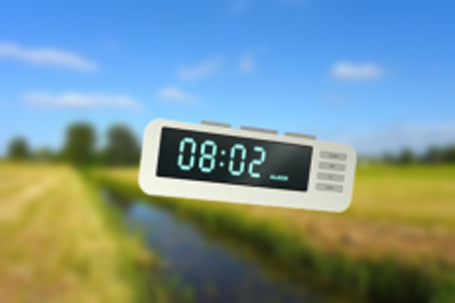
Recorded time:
8 h 02 min
